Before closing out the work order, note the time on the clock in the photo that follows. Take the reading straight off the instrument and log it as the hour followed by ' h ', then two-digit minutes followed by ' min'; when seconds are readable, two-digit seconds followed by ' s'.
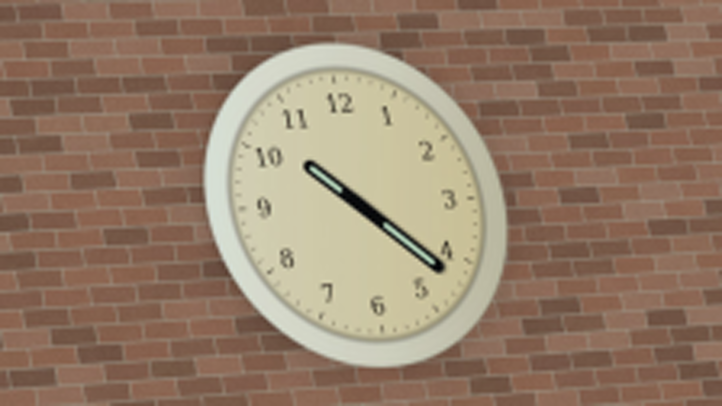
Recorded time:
10 h 22 min
